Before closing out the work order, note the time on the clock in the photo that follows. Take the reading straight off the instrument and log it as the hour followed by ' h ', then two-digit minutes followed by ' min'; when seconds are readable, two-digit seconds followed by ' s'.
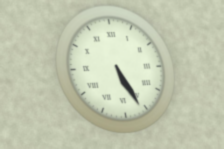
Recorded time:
5 h 26 min
